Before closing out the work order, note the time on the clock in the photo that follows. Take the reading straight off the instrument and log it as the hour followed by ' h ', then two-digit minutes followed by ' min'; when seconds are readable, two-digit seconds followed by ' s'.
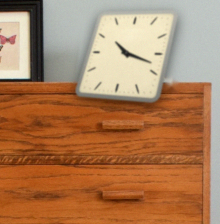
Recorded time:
10 h 18 min
